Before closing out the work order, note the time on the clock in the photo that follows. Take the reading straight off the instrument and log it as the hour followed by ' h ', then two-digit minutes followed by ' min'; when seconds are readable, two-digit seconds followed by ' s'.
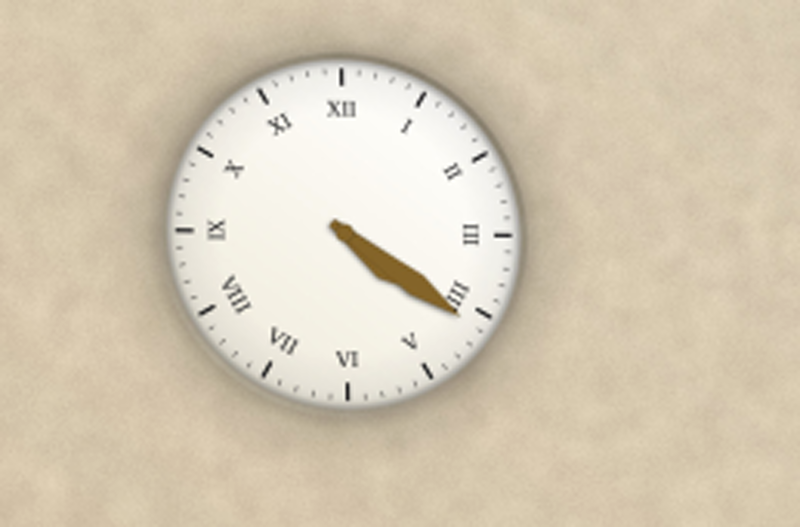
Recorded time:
4 h 21 min
